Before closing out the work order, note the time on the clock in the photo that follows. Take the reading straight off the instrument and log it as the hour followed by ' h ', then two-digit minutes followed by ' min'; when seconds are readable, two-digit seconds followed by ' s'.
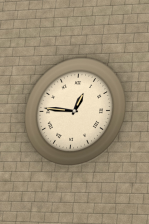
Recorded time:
12 h 46 min
